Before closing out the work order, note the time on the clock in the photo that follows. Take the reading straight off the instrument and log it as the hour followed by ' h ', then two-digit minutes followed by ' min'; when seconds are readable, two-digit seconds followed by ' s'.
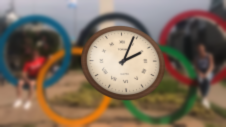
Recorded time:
2 h 04 min
